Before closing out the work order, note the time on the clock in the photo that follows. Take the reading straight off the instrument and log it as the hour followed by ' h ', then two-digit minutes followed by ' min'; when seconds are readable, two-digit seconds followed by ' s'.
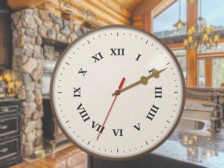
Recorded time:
2 h 10 min 34 s
